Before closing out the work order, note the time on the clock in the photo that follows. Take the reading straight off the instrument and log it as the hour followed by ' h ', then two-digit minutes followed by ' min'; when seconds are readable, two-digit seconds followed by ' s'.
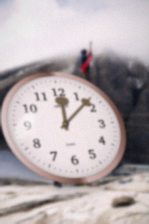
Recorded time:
12 h 08 min
